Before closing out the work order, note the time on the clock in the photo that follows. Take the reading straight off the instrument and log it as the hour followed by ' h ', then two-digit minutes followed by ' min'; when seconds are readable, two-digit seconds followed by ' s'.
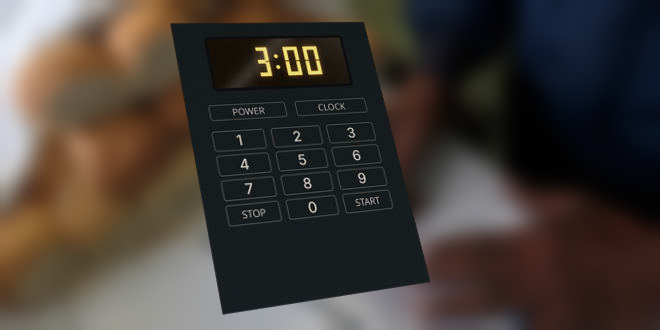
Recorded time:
3 h 00 min
